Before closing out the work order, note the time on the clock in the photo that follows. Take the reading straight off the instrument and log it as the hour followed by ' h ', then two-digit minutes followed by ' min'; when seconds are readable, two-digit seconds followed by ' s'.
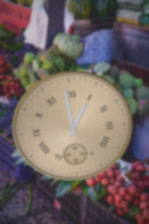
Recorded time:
12 h 59 min
